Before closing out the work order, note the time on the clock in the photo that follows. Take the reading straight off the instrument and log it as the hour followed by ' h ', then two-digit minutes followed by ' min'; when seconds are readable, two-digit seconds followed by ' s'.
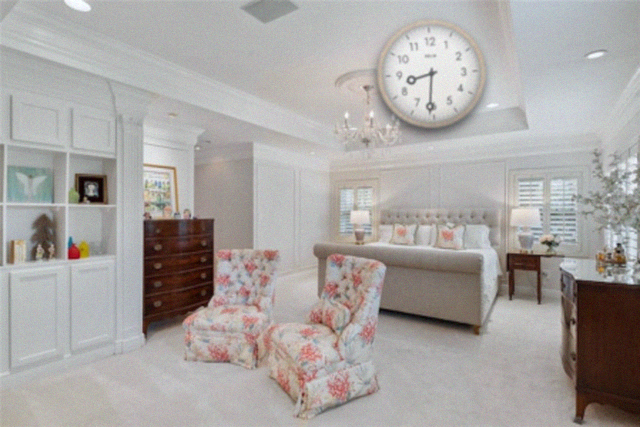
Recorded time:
8 h 31 min
